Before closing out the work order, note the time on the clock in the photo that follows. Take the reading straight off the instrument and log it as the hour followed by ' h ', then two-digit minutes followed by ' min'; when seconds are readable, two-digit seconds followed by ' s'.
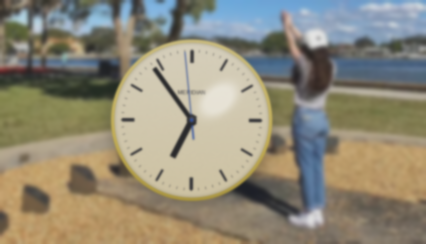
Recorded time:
6 h 53 min 59 s
